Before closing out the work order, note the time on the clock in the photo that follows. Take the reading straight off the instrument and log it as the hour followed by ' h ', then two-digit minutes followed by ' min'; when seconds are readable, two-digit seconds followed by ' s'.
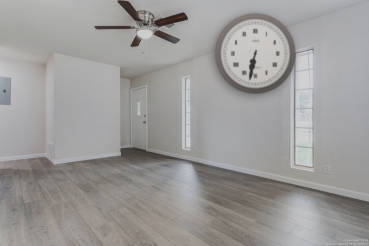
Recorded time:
6 h 32 min
